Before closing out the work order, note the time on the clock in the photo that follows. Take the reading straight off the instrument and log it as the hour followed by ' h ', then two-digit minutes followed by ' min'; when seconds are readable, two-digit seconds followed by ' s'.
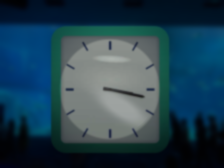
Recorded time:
3 h 17 min
